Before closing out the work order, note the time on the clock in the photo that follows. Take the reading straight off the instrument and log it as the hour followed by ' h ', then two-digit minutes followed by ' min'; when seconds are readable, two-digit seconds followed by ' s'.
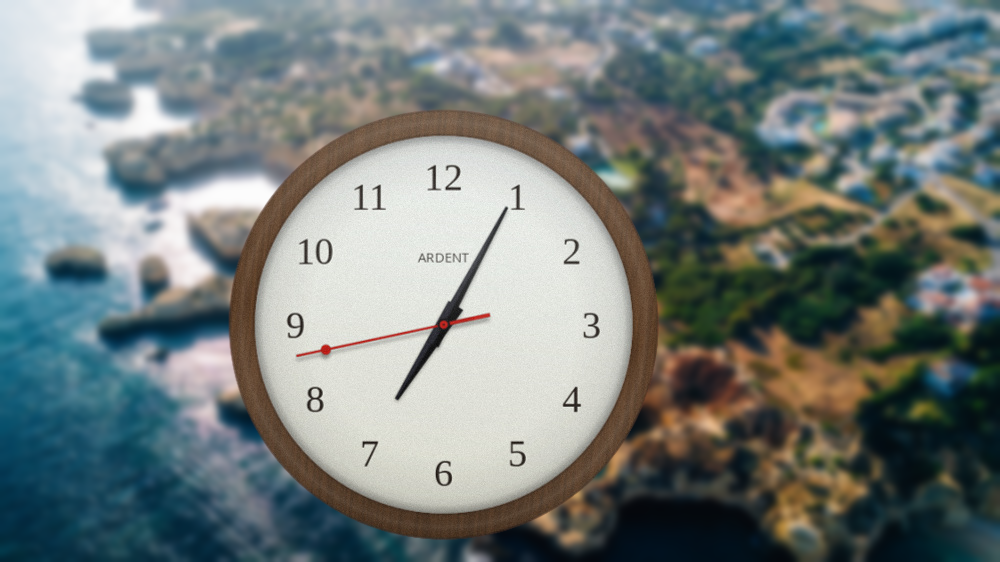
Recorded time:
7 h 04 min 43 s
